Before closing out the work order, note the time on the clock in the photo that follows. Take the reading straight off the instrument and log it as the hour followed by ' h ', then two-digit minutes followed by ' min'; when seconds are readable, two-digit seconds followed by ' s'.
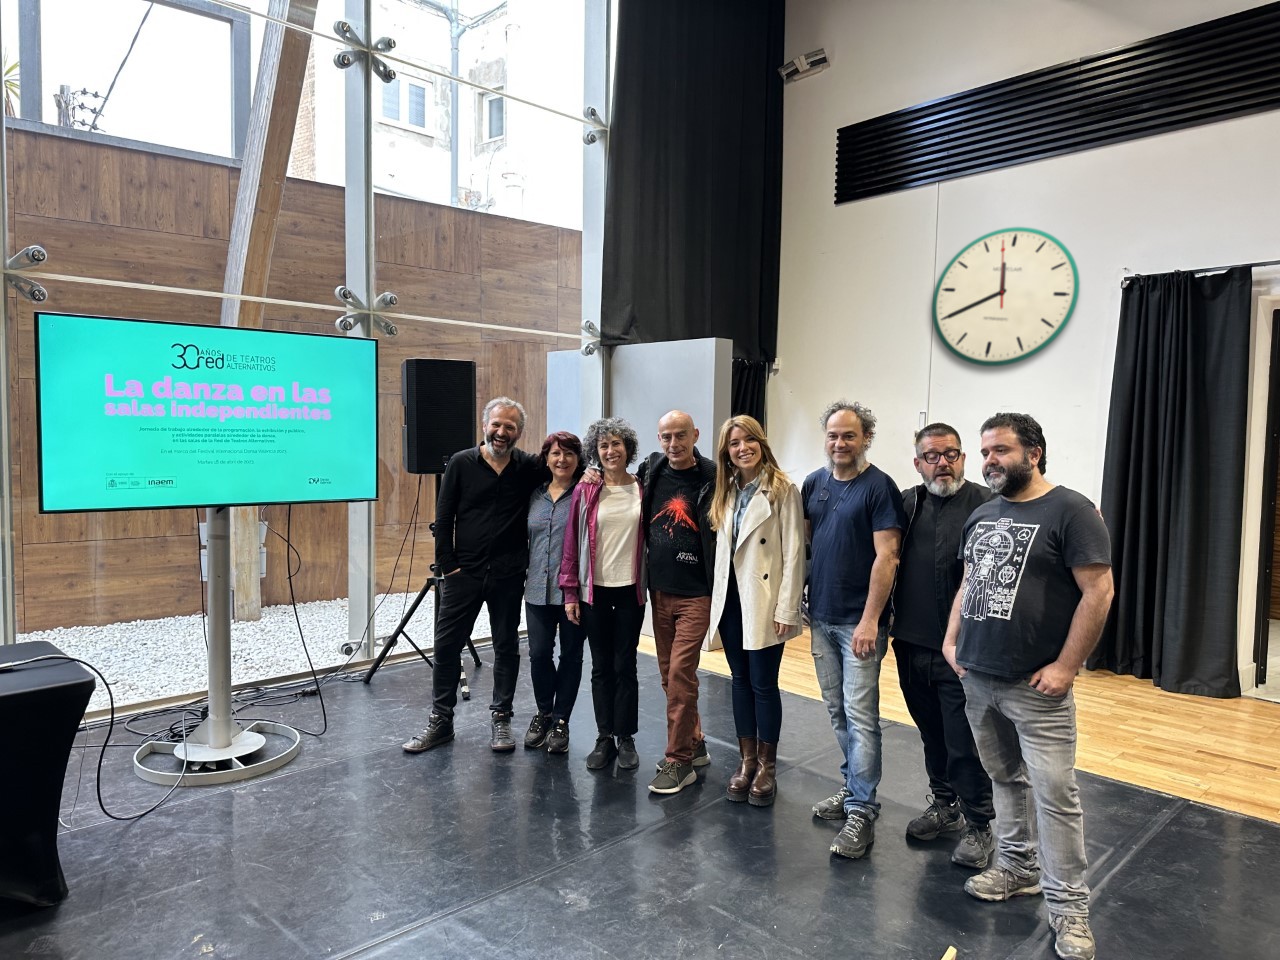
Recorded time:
11 h 39 min 58 s
